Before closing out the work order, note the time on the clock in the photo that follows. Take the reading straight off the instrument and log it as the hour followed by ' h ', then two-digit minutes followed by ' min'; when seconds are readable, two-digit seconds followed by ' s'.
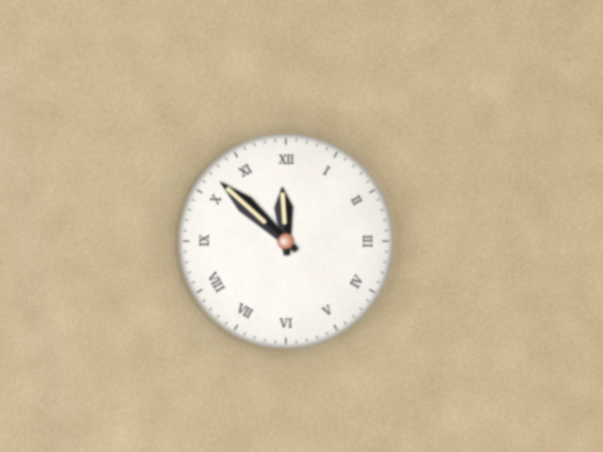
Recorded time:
11 h 52 min
